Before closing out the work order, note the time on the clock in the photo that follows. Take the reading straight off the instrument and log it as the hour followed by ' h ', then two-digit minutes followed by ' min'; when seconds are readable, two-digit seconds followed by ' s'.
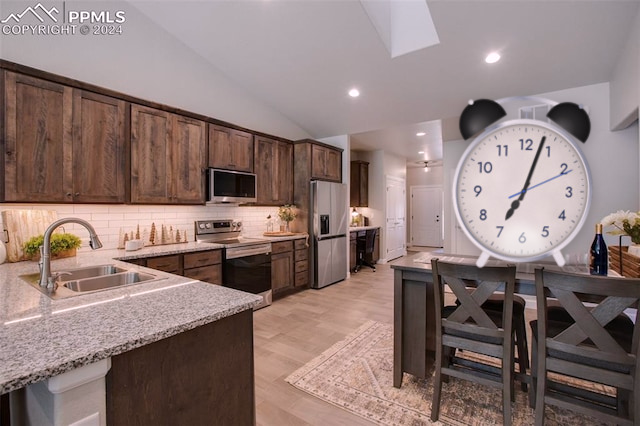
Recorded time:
7 h 03 min 11 s
